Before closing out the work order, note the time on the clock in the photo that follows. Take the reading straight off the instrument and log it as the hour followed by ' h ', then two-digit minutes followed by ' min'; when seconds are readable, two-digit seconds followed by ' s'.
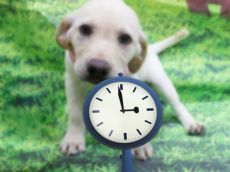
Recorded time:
2 h 59 min
